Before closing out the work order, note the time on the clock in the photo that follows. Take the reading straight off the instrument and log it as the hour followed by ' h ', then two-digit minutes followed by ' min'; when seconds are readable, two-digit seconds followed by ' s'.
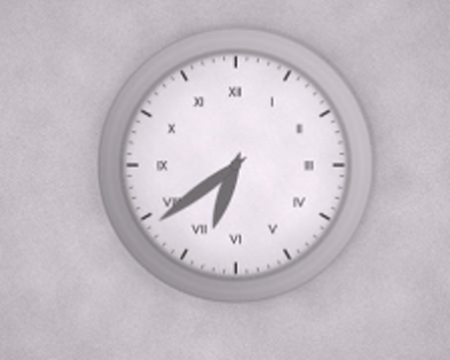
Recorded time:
6 h 39 min
